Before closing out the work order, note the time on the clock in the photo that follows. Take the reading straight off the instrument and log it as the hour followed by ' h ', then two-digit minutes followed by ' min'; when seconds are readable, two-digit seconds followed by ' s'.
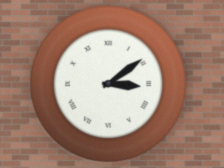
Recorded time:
3 h 09 min
